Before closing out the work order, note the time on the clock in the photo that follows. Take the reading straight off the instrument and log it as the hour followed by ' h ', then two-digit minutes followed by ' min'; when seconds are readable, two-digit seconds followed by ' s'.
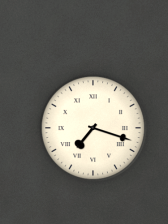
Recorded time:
7 h 18 min
